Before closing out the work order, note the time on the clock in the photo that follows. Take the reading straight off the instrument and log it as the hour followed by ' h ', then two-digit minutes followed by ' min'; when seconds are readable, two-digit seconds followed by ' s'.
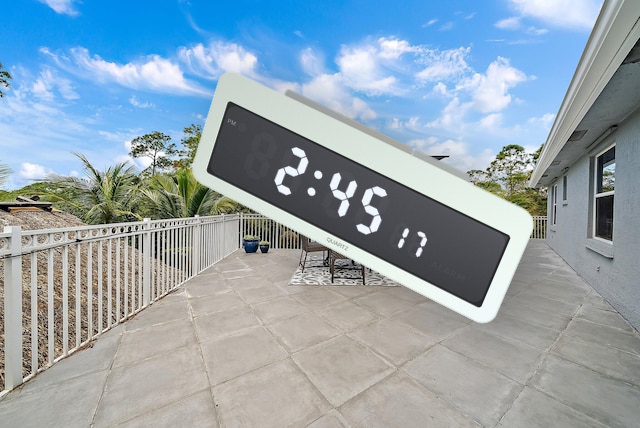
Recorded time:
2 h 45 min 17 s
